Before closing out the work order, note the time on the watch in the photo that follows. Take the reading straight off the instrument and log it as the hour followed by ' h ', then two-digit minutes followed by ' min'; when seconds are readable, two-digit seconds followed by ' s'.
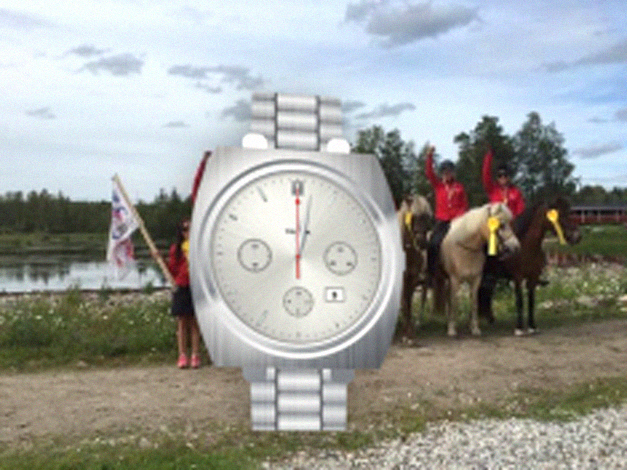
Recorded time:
12 h 02 min
